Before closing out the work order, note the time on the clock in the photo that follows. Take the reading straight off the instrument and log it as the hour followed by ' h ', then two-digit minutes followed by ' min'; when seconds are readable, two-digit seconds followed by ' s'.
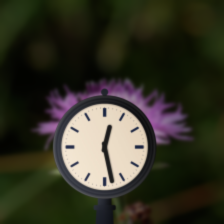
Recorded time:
12 h 28 min
